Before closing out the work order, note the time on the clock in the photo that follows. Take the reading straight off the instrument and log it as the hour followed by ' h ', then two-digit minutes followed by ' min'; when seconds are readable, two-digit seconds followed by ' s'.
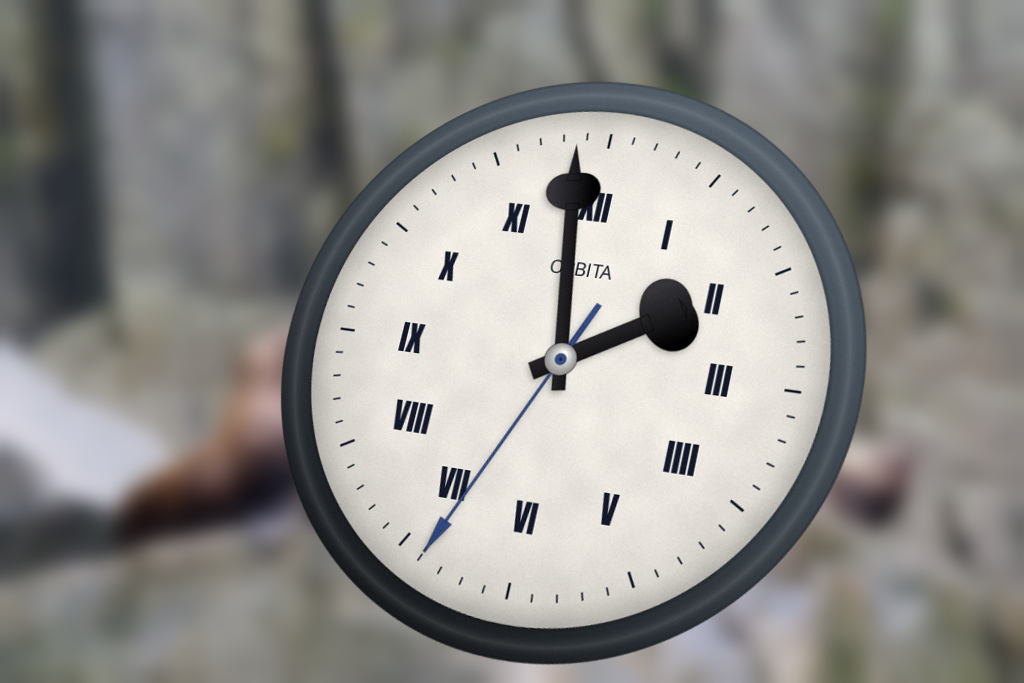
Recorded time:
1 h 58 min 34 s
